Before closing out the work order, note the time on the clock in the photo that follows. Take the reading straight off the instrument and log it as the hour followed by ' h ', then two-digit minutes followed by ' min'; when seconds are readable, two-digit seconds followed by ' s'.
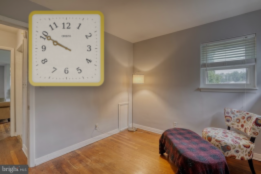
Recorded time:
9 h 50 min
